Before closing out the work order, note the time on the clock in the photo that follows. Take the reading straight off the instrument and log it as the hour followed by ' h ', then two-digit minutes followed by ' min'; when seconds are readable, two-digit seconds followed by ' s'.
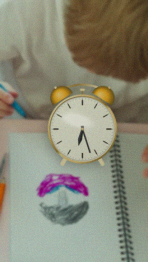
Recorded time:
6 h 27 min
